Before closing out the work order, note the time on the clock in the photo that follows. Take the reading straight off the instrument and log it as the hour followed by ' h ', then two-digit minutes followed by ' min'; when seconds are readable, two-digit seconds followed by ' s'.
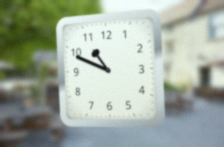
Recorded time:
10 h 49 min
